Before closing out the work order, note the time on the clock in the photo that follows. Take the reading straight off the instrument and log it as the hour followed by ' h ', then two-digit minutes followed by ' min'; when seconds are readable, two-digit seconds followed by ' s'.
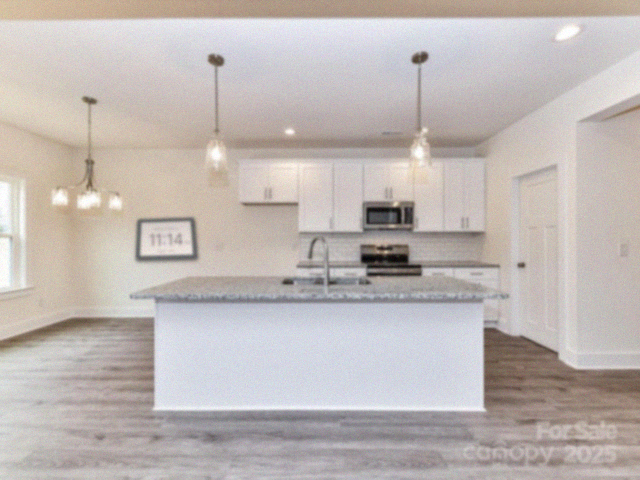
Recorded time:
11 h 14 min
